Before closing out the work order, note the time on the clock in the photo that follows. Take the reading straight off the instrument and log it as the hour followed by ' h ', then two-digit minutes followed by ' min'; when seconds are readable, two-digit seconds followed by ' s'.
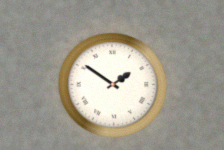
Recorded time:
1 h 51 min
